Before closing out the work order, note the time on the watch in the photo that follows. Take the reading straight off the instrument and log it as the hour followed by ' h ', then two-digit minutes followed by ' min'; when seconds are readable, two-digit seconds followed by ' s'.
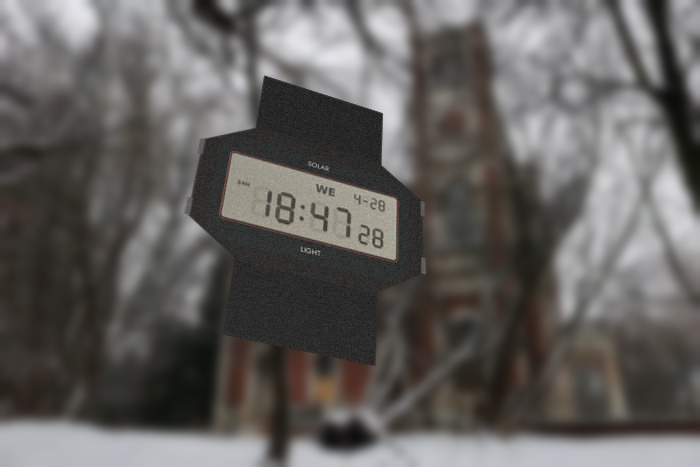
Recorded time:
18 h 47 min 28 s
